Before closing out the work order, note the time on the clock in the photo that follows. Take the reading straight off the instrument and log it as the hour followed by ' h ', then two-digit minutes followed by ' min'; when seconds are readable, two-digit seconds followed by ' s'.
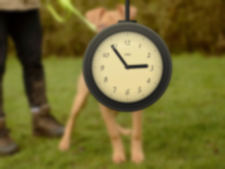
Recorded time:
2 h 54 min
